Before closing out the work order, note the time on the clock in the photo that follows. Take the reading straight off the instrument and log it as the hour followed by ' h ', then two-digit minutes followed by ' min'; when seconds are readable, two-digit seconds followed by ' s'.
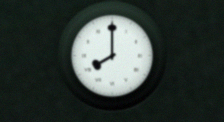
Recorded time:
8 h 00 min
